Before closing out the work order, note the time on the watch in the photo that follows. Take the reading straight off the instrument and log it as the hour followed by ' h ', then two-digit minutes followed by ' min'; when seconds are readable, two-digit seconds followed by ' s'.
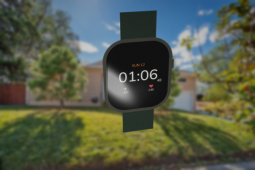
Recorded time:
1 h 06 min
